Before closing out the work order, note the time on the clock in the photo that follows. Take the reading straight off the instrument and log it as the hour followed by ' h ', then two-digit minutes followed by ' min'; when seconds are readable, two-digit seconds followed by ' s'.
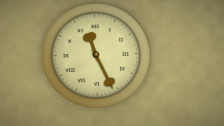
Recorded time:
11 h 26 min
